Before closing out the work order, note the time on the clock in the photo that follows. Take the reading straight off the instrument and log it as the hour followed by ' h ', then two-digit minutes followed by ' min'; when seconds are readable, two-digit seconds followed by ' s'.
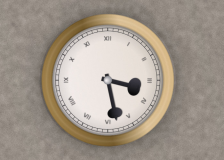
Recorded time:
3 h 28 min
